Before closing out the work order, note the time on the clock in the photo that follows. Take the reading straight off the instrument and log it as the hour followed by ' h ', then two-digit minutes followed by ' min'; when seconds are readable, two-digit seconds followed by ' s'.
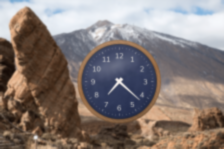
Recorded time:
7 h 22 min
